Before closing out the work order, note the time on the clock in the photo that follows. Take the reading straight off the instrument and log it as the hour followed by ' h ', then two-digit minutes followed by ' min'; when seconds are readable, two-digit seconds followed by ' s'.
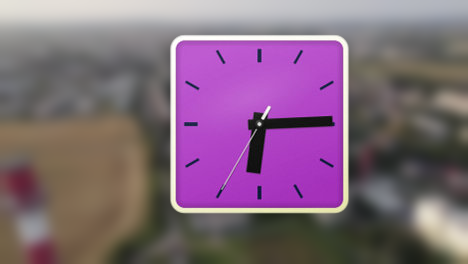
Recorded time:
6 h 14 min 35 s
